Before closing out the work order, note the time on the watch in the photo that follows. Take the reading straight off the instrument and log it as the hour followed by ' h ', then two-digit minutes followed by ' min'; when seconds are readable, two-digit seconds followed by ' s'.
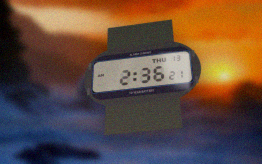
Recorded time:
2 h 36 min 21 s
